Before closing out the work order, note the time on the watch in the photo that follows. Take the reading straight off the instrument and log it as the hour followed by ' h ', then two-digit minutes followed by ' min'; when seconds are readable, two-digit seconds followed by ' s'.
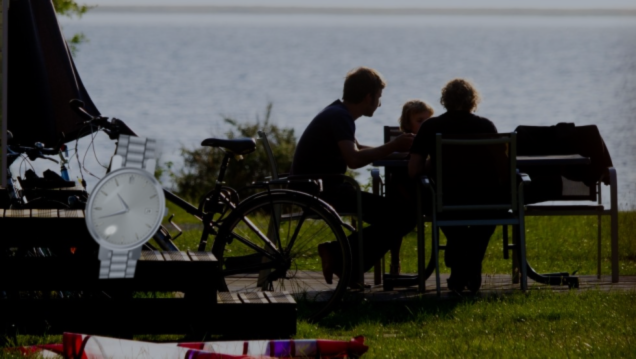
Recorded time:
10 h 42 min
